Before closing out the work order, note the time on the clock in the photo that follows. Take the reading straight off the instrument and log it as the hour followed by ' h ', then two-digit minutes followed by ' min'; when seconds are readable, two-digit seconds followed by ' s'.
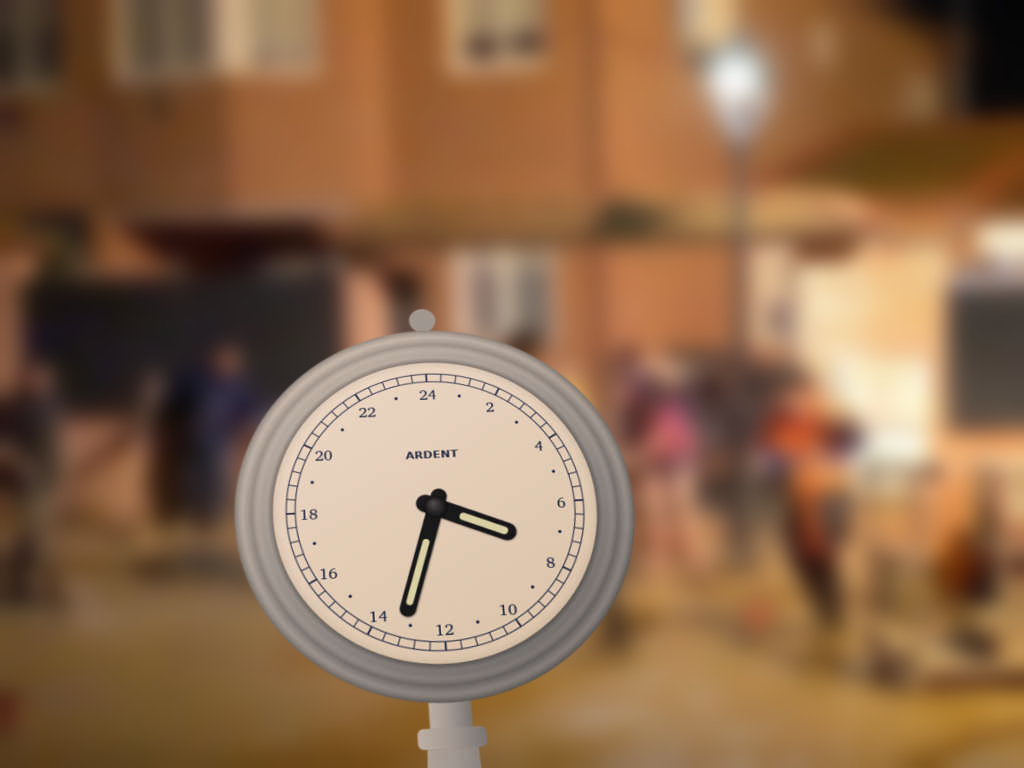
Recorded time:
7 h 33 min
